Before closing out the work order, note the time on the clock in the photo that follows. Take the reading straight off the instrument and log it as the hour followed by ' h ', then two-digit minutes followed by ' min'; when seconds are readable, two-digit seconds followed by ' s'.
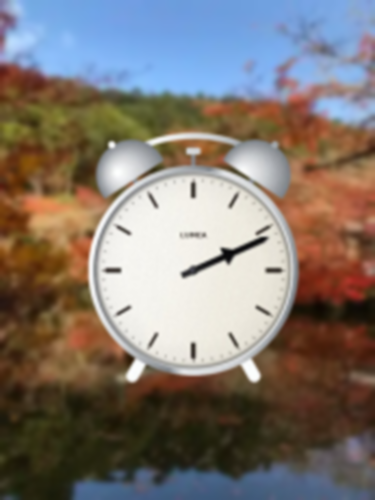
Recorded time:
2 h 11 min
